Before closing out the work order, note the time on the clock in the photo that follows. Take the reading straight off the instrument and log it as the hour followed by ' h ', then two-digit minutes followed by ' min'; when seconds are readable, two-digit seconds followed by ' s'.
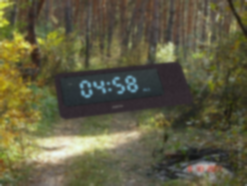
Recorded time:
4 h 58 min
